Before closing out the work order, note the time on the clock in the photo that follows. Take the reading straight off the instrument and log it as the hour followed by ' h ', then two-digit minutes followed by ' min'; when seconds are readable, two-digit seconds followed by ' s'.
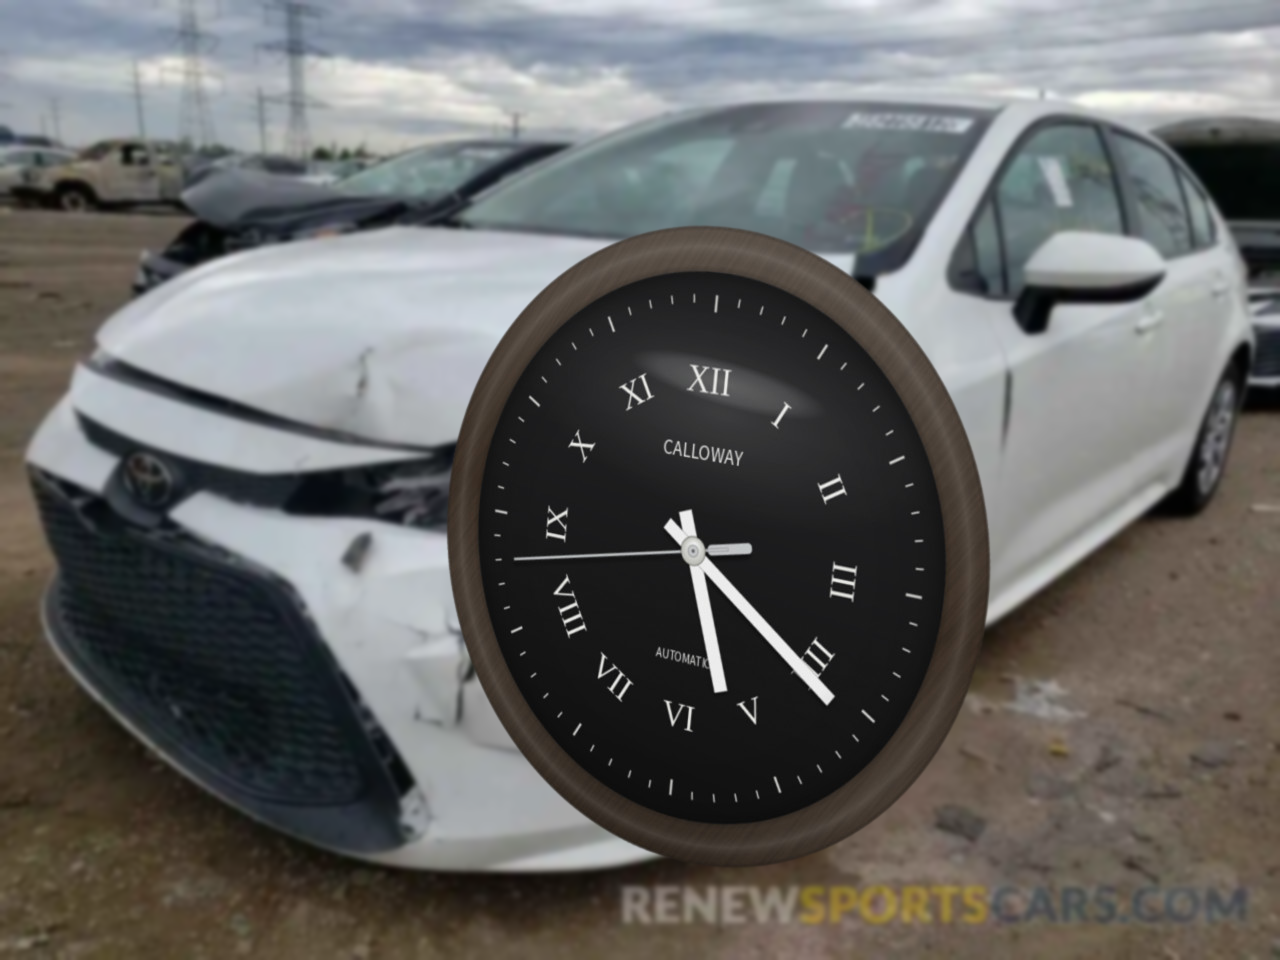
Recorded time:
5 h 20 min 43 s
